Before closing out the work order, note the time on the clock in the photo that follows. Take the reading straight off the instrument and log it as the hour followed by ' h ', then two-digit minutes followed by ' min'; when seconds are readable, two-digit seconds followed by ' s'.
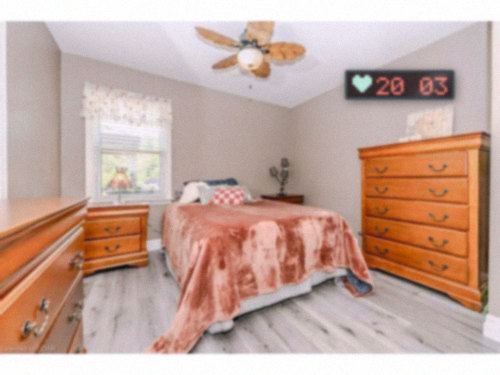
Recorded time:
20 h 03 min
